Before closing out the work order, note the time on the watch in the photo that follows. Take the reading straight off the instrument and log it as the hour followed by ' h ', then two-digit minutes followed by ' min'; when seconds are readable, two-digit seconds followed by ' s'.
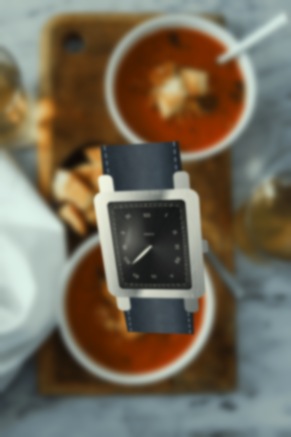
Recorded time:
7 h 38 min
